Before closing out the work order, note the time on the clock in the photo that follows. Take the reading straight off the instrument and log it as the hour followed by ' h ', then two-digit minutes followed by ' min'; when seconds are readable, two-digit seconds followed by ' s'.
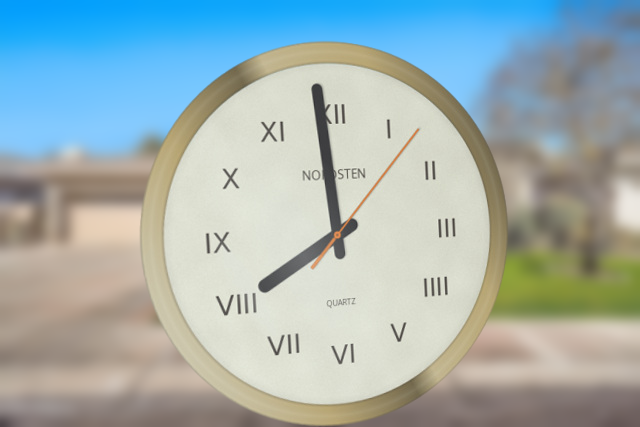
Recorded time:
7 h 59 min 07 s
